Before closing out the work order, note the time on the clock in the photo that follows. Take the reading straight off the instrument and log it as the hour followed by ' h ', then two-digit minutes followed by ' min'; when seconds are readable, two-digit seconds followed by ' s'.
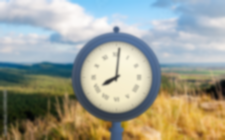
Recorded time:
8 h 01 min
